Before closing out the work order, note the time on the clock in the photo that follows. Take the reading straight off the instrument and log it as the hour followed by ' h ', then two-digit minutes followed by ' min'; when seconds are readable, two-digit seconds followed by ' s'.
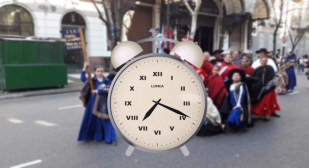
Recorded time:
7 h 19 min
